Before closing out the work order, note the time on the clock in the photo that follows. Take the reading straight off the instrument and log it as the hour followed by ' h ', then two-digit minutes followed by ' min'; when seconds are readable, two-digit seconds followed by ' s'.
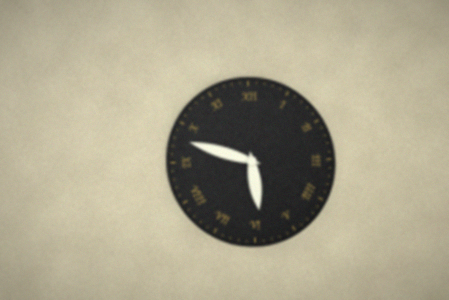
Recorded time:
5 h 48 min
